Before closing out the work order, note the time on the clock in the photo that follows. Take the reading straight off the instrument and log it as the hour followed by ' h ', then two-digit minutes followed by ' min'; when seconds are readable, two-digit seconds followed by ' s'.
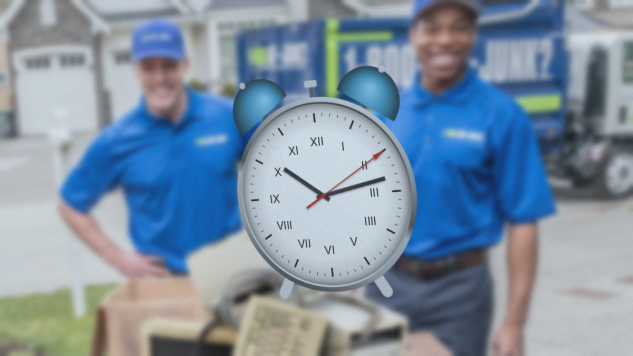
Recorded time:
10 h 13 min 10 s
